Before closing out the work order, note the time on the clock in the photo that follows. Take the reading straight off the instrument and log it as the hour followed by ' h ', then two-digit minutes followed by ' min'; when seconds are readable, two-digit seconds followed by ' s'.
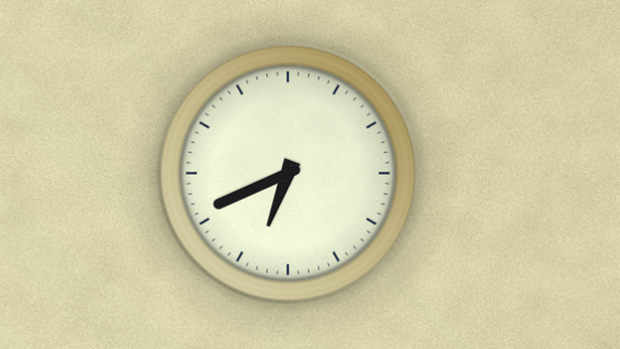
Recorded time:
6 h 41 min
